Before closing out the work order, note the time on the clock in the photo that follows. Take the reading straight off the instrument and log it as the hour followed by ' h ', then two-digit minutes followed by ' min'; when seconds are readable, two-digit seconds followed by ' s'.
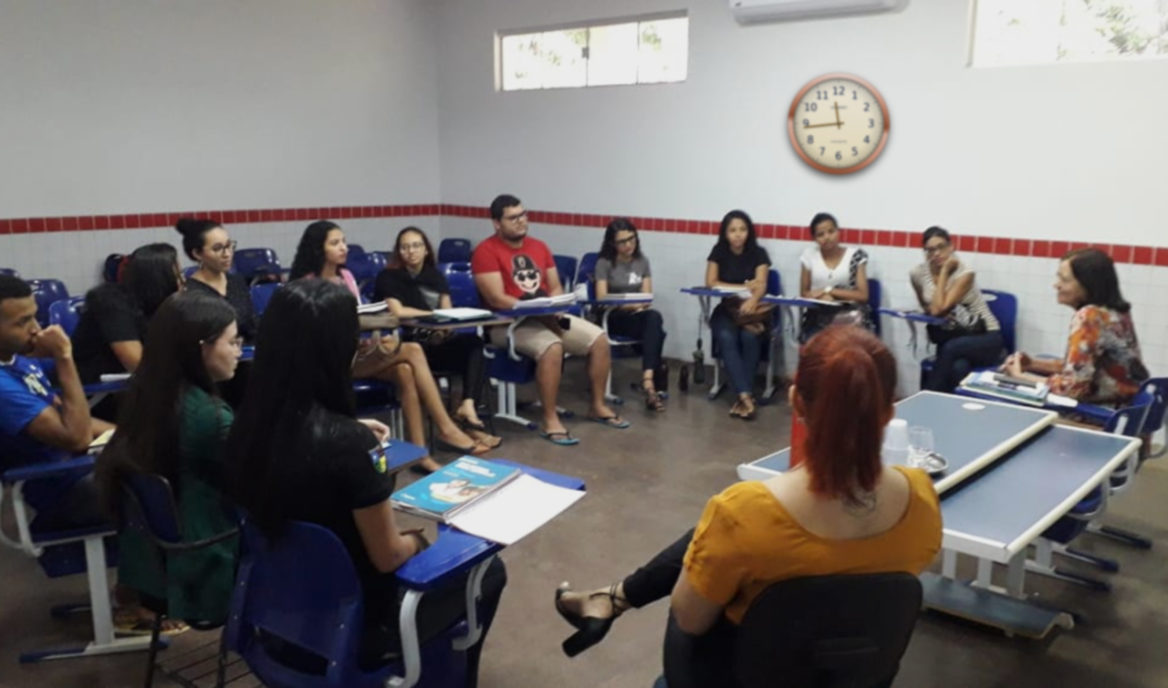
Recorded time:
11 h 44 min
